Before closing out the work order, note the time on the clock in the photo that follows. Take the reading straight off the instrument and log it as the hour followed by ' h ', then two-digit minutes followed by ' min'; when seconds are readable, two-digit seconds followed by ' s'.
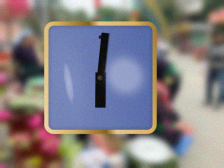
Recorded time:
6 h 01 min
